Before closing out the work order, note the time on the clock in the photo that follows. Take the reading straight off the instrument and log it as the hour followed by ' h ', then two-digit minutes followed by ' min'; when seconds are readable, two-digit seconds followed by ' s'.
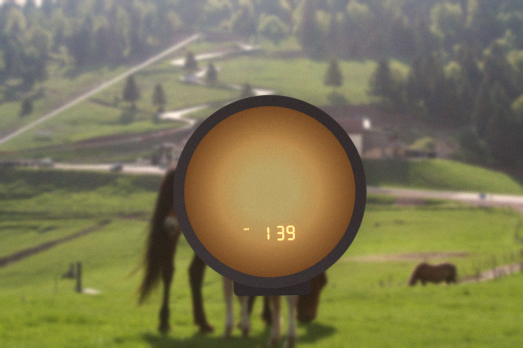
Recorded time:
1 h 39 min
